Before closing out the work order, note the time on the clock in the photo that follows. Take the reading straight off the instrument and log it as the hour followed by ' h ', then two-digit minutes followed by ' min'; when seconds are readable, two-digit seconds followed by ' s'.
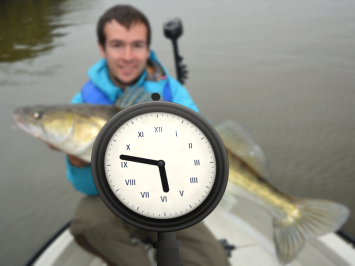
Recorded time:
5 h 47 min
